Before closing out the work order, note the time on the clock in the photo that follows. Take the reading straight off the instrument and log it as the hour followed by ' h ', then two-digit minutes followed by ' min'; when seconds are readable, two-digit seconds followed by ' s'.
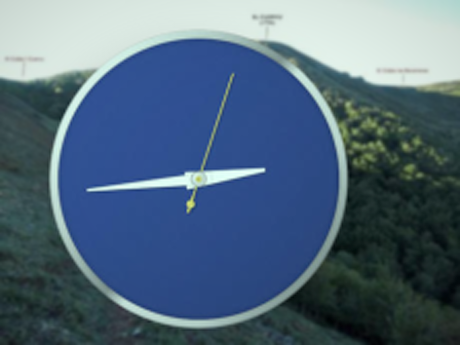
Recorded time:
2 h 44 min 03 s
